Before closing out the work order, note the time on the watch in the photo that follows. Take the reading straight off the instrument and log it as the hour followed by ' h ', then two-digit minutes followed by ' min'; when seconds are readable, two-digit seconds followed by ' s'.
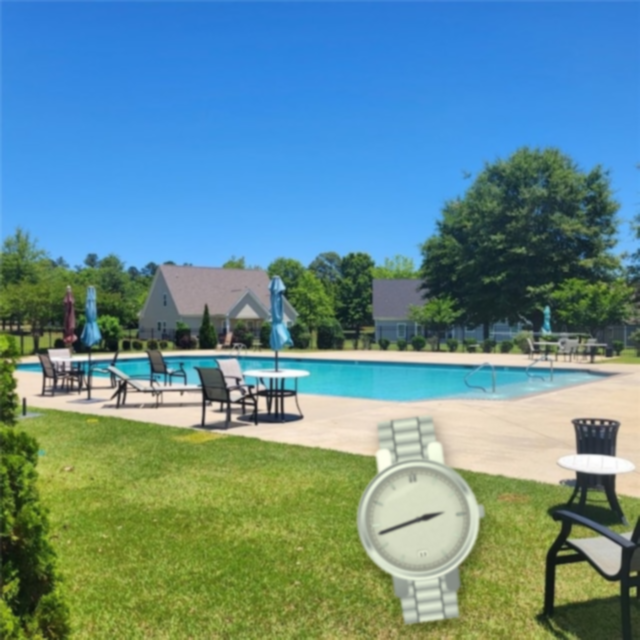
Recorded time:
2 h 43 min
